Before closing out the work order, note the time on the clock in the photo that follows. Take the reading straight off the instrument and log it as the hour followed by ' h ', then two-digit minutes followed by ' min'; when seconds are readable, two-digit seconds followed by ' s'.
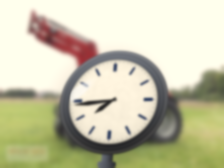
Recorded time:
7 h 44 min
